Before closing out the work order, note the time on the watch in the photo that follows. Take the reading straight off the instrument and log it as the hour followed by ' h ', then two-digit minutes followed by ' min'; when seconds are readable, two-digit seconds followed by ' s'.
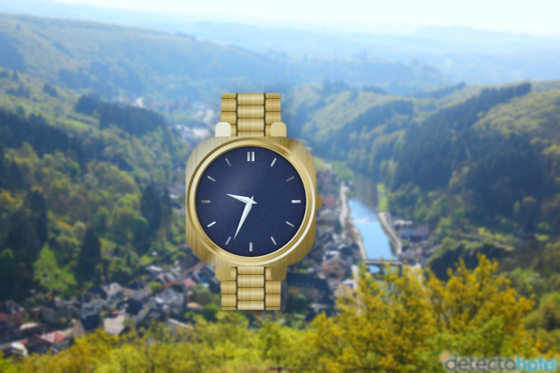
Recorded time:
9 h 34 min
